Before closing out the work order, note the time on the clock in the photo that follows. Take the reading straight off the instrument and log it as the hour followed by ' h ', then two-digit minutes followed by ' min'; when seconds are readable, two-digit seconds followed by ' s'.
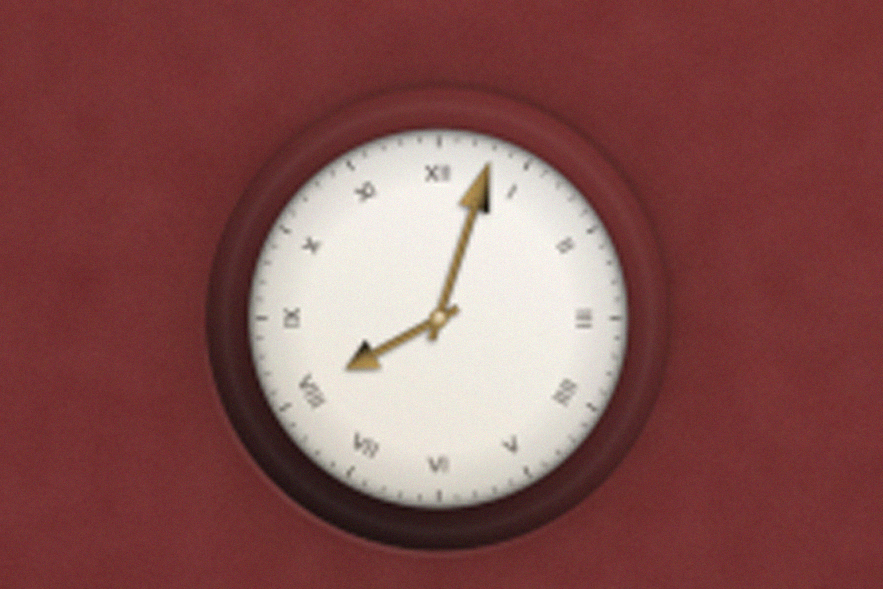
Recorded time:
8 h 03 min
